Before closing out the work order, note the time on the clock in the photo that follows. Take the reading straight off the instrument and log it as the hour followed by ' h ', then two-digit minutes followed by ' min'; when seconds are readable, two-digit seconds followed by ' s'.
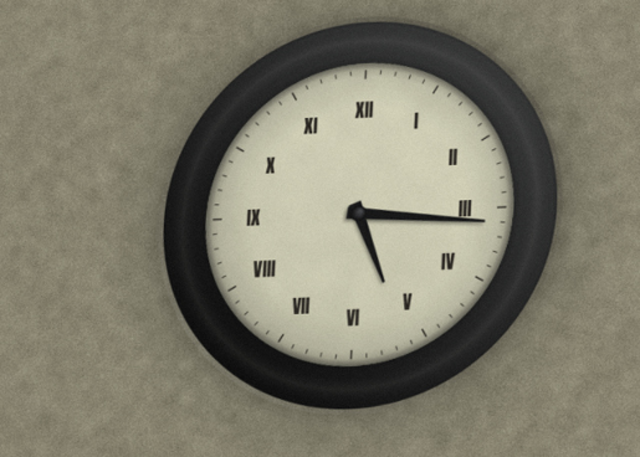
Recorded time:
5 h 16 min
